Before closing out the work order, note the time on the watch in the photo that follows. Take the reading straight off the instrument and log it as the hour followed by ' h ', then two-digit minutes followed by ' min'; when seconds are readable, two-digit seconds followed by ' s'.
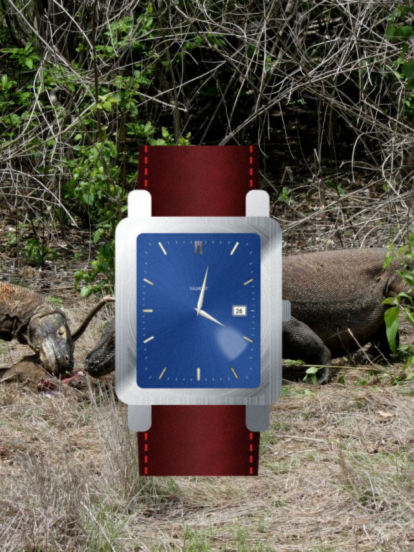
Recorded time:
4 h 02 min
